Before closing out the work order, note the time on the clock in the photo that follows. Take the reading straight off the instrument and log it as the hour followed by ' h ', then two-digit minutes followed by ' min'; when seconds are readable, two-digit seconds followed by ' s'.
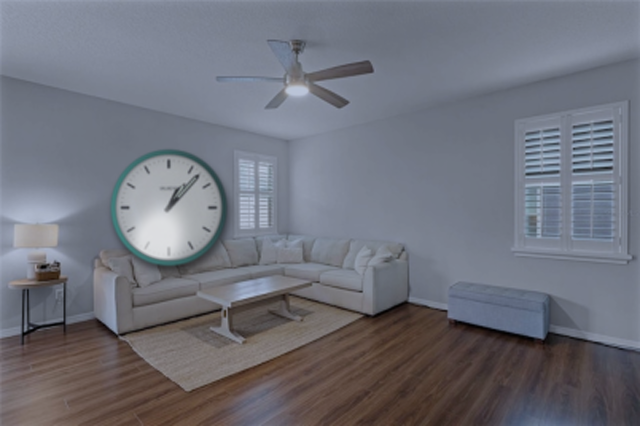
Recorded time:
1 h 07 min
